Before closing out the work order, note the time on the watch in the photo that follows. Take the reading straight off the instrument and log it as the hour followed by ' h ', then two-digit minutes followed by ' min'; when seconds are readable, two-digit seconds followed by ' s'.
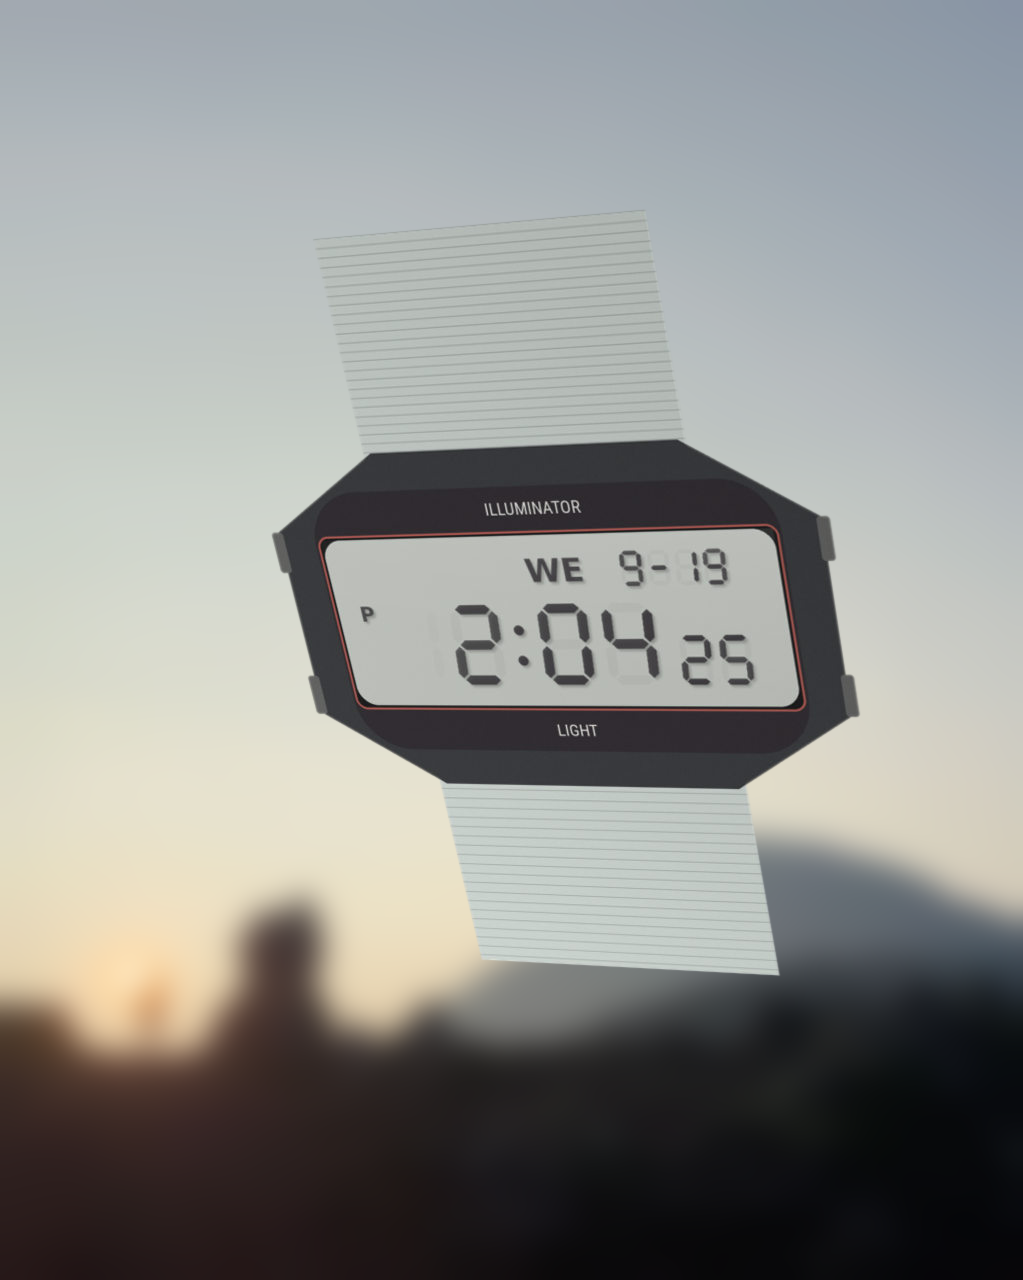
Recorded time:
2 h 04 min 25 s
